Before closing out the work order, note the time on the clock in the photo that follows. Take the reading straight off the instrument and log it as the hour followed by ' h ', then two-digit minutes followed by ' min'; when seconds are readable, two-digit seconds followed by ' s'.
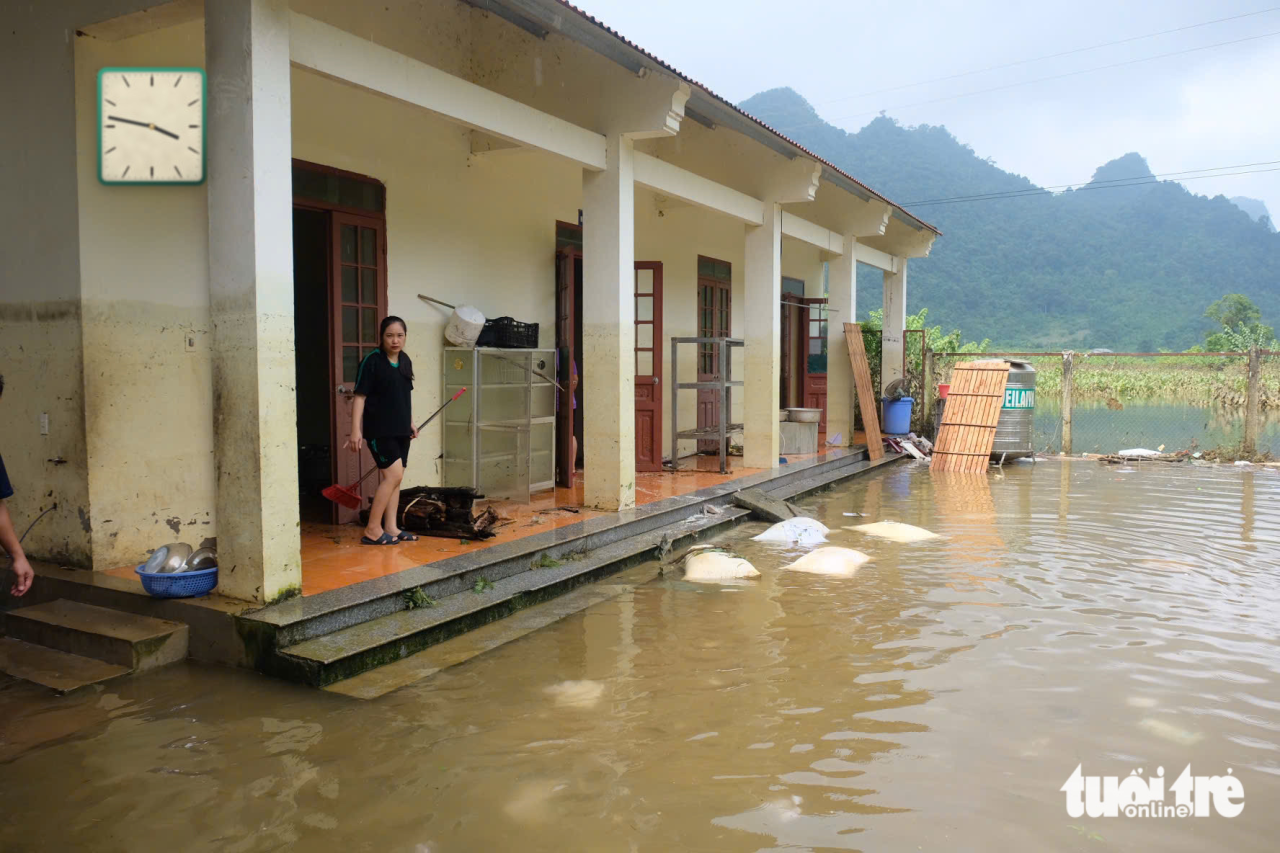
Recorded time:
3 h 47 min
